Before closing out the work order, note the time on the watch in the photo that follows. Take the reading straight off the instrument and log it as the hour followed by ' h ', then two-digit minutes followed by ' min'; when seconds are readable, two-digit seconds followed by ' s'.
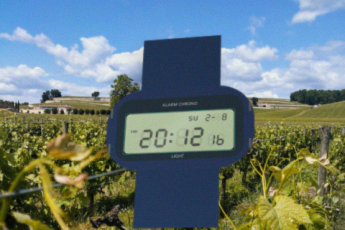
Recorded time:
20 h 12 min 16 s
